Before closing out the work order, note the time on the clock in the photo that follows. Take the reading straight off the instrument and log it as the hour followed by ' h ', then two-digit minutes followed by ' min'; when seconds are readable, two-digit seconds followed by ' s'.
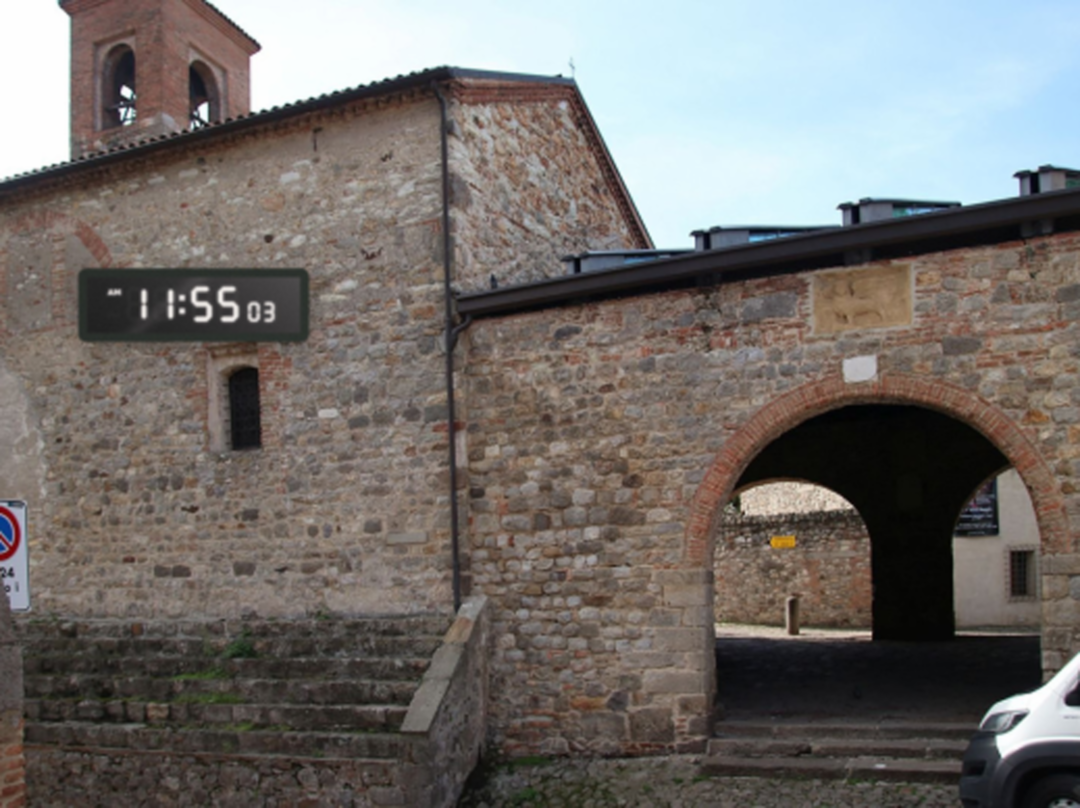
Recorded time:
11 h 55 min 03 s
